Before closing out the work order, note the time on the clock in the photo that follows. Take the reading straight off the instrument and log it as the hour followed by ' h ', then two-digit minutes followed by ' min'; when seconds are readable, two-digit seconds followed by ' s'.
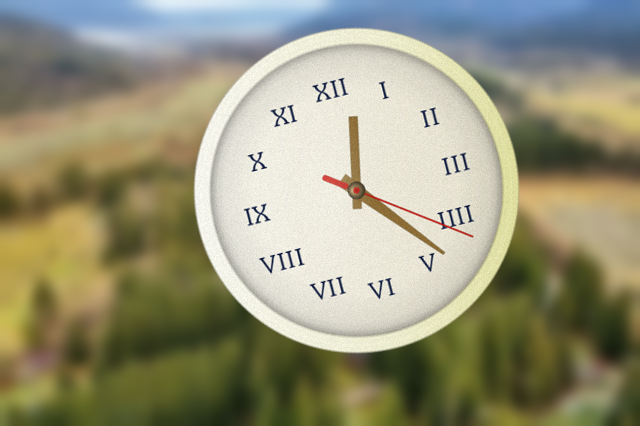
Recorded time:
12 h 23 min 21 s
